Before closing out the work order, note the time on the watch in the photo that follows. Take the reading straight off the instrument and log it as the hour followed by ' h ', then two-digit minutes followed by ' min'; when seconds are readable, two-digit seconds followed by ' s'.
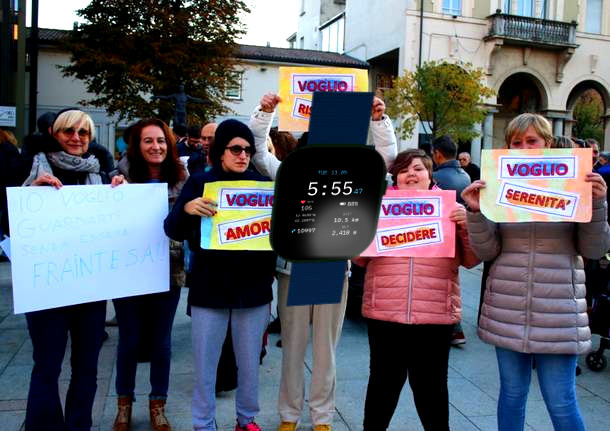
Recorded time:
5 h 55 min 47 s
